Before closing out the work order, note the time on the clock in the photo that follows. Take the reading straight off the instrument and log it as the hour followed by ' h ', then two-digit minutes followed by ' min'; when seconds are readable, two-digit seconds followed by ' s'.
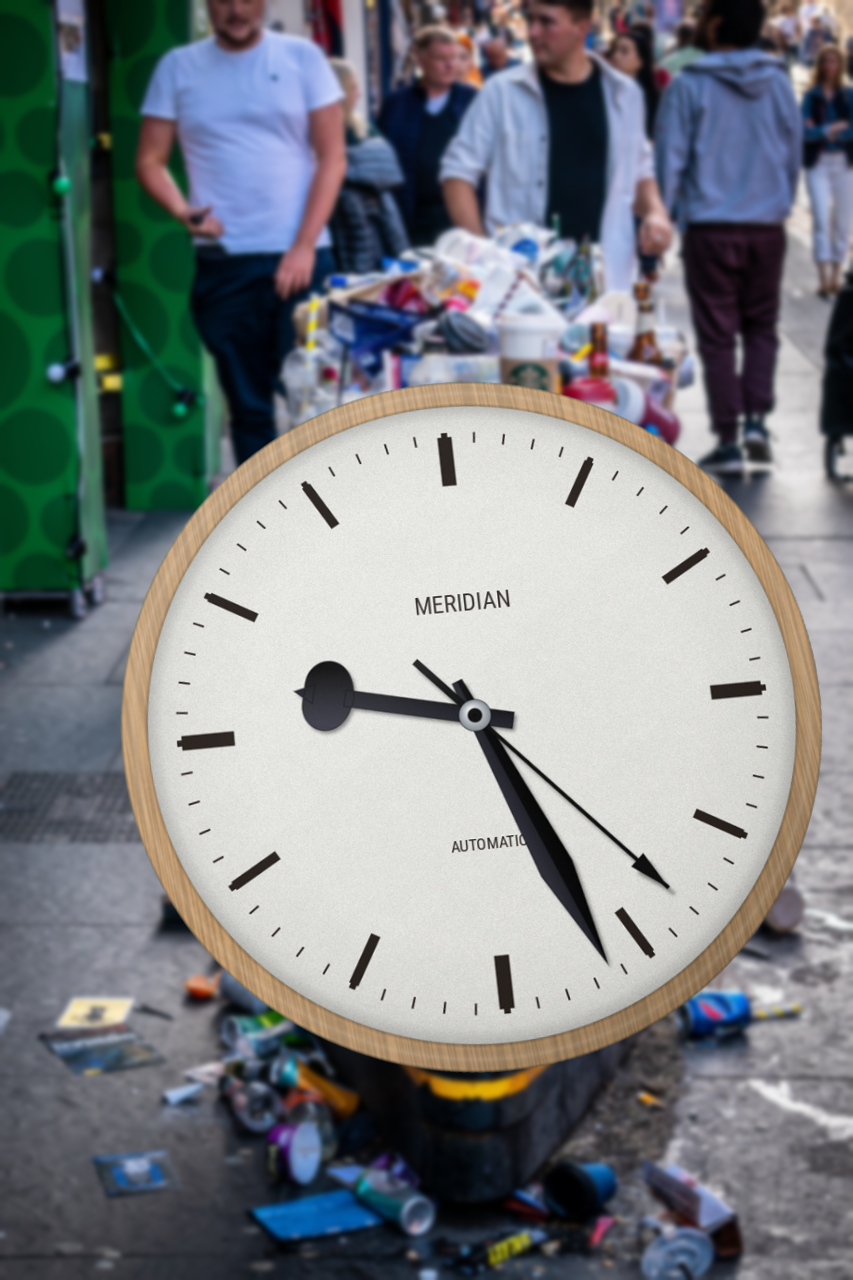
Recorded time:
9 h 26 min 23 s
